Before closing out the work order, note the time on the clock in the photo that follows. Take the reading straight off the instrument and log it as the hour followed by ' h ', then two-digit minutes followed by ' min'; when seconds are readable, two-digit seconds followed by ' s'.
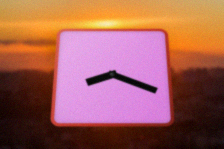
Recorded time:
8 h 19 min
